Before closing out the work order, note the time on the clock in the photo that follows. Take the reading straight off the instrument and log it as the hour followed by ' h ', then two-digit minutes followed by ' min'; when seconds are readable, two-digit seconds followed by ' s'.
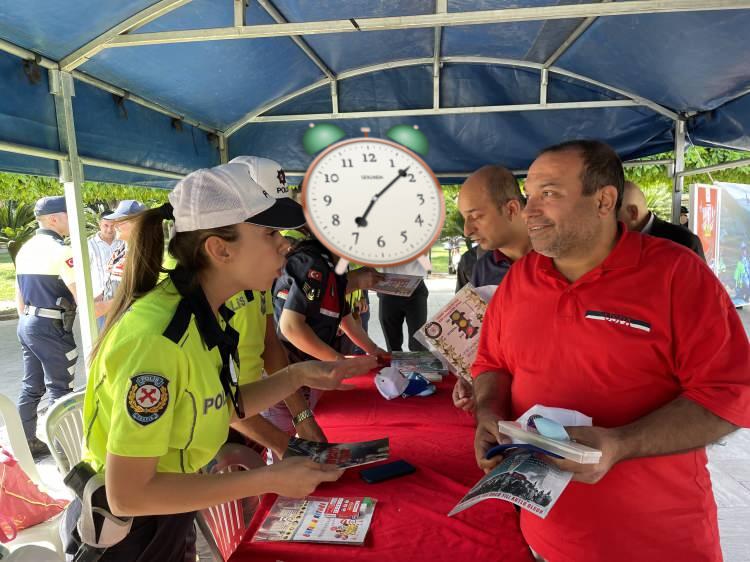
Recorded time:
7 h 08 min
